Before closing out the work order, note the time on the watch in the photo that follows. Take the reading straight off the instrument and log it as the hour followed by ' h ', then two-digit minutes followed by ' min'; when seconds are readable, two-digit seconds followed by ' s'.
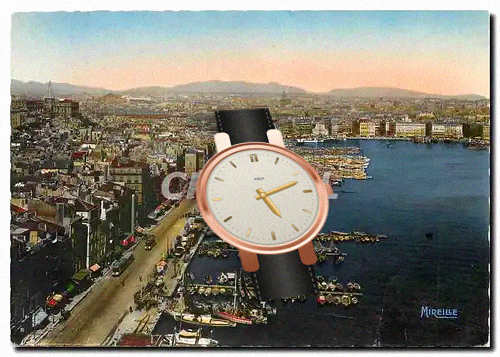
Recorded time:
5 h 12 min
